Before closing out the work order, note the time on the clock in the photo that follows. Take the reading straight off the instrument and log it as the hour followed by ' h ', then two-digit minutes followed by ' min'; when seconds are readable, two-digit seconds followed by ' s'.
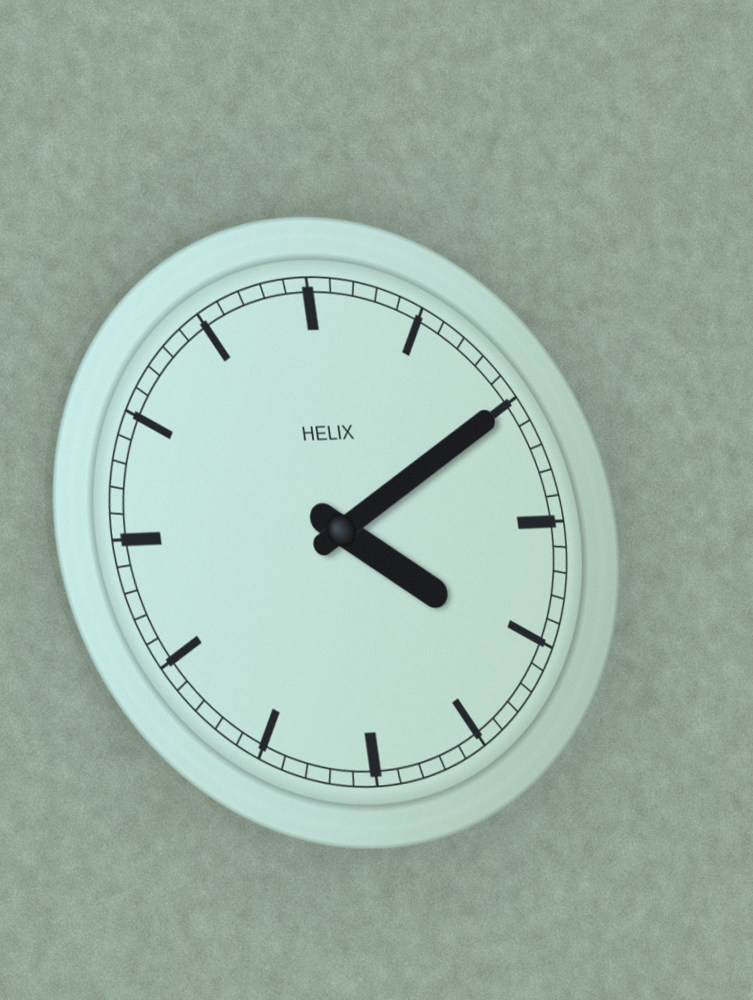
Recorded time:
4 h 10 min
